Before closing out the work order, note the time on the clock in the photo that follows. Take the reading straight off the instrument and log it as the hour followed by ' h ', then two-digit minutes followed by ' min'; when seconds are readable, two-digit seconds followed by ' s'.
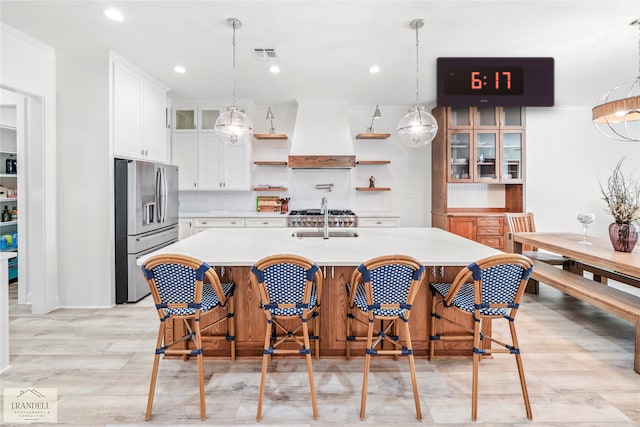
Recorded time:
6 h 17 min
